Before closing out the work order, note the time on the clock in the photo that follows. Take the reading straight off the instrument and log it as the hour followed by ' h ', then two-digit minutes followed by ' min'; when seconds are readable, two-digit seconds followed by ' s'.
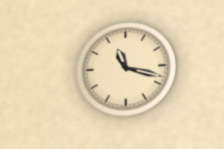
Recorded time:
11 h 18 min
